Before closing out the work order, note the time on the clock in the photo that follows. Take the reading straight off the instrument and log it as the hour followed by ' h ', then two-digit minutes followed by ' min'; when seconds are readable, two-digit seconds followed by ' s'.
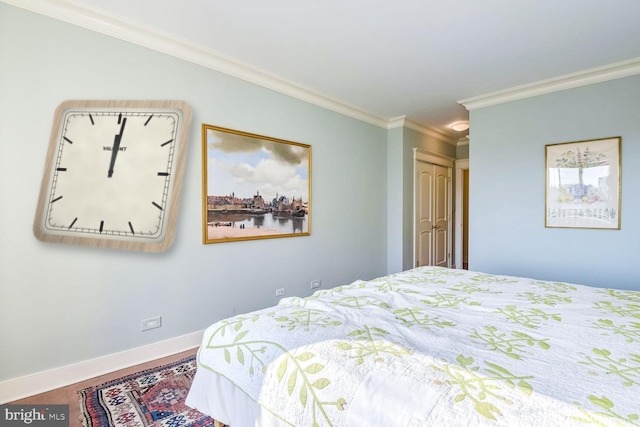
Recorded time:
12 h 01 min
